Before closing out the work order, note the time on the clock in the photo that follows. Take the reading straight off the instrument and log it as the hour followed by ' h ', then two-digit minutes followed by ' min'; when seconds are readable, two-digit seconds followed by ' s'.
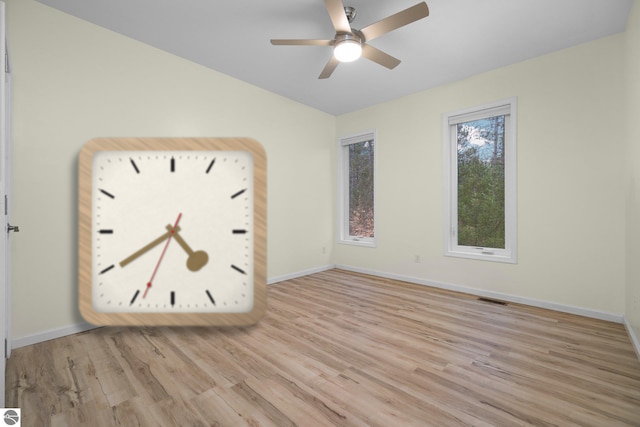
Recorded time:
4 h 39 min 34 s
